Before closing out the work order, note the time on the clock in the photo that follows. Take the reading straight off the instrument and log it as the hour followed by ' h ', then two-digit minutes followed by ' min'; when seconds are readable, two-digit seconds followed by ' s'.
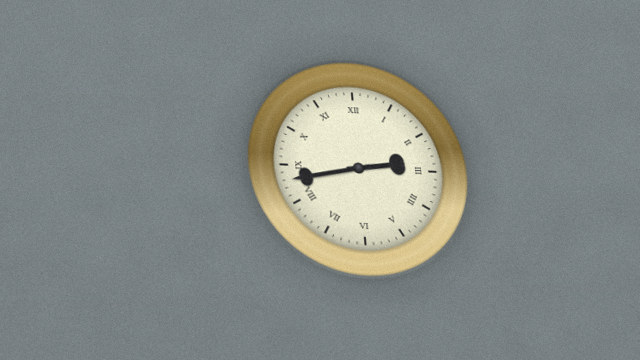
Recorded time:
2 h 43 min
